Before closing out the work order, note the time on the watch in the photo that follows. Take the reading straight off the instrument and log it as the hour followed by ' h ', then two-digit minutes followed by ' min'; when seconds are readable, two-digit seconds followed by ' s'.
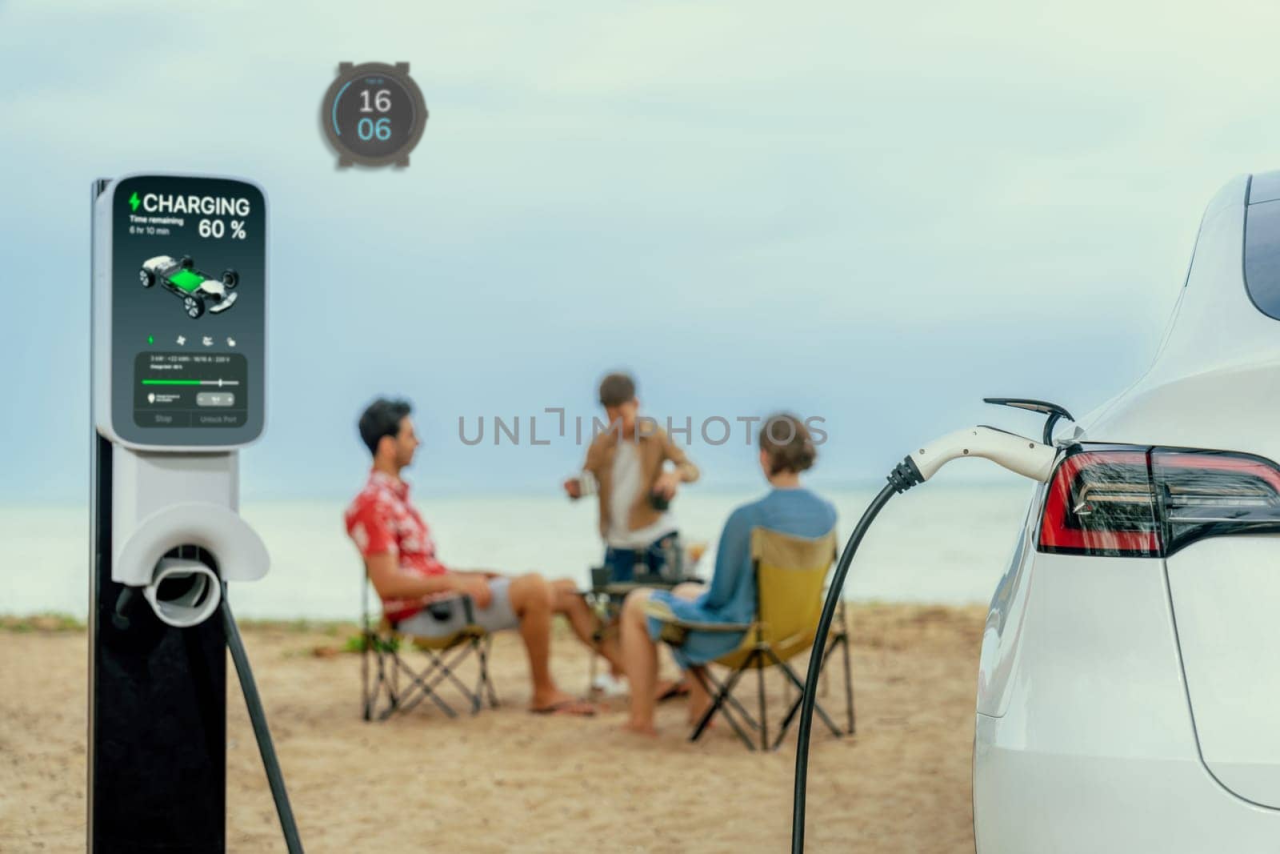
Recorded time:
16 h 06 min
